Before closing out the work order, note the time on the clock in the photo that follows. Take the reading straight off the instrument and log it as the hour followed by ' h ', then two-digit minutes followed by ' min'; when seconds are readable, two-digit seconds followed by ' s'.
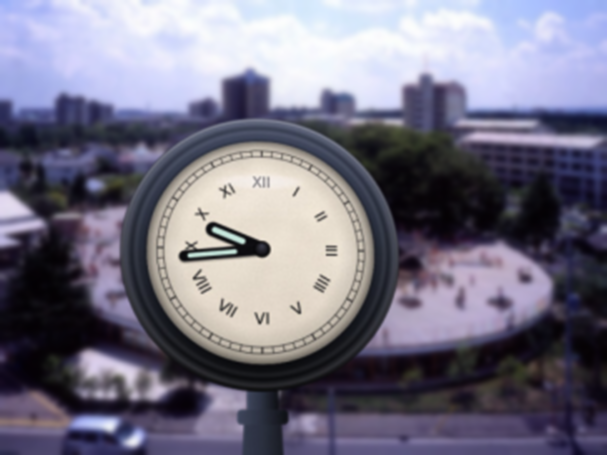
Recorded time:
9 h 44 min
